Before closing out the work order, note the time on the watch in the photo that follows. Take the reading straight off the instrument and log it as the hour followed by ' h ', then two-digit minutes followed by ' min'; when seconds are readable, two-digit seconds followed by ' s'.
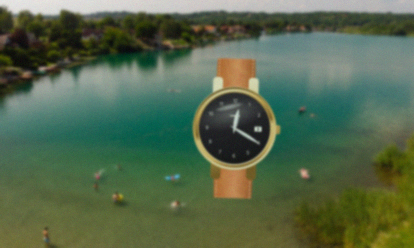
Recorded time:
12 h 20 min
